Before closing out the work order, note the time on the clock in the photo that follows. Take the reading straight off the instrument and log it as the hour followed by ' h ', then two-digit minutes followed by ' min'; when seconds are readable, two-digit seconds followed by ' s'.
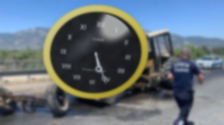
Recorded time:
5 h 26 min
